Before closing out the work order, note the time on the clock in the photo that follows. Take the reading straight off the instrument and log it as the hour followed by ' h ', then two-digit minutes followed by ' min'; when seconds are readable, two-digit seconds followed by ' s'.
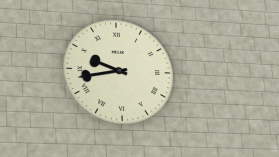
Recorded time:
9 h 43 min
